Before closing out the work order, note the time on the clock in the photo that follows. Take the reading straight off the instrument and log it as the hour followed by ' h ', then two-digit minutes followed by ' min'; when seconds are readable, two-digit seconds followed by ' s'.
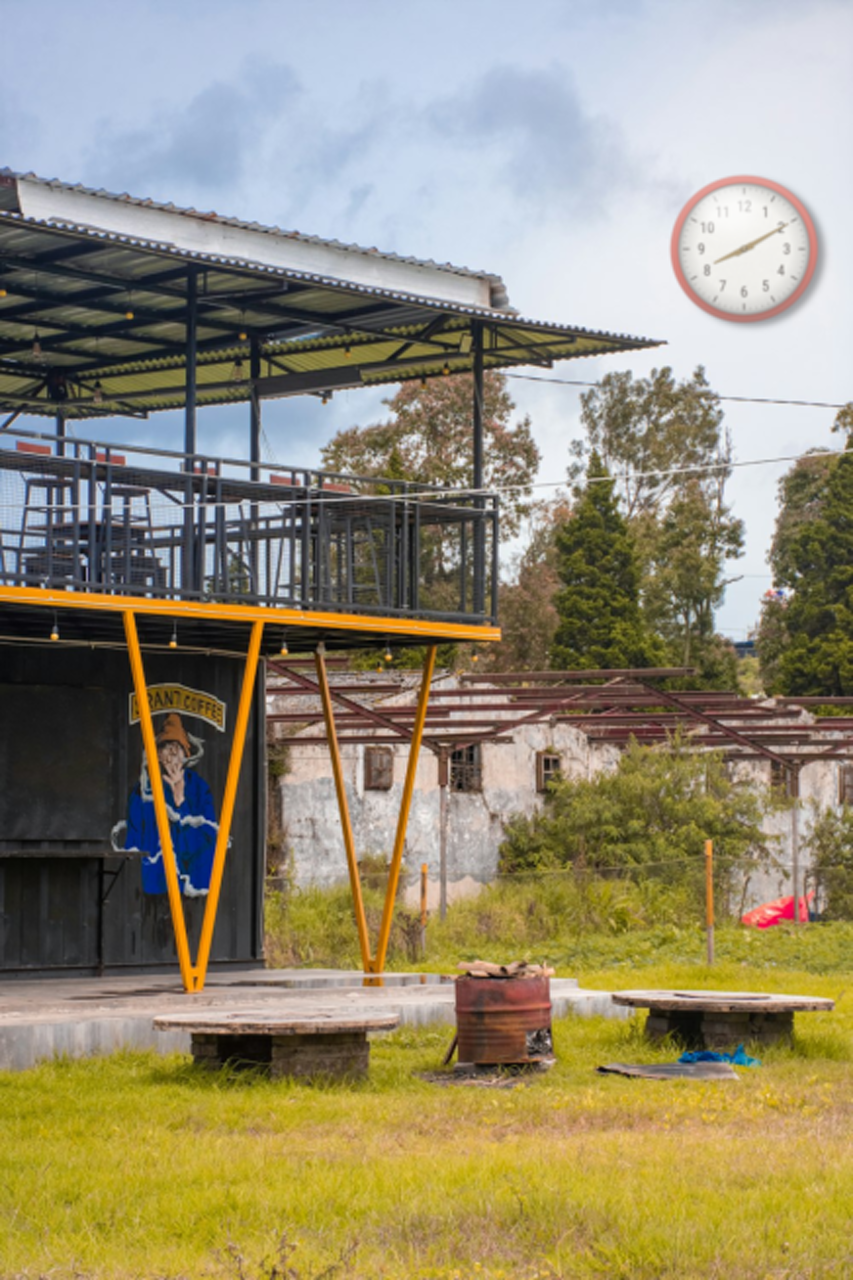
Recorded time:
8 h 10 min
